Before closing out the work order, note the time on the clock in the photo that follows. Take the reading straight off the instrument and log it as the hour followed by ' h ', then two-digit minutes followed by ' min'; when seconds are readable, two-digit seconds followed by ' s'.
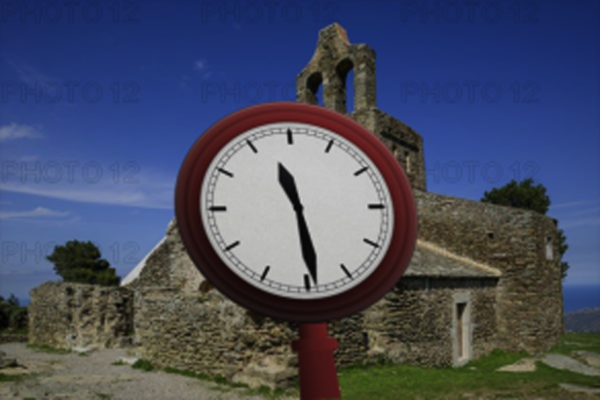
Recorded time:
11 h 29 min
